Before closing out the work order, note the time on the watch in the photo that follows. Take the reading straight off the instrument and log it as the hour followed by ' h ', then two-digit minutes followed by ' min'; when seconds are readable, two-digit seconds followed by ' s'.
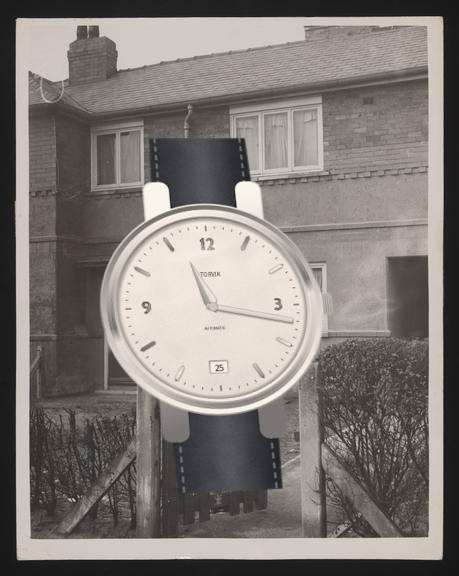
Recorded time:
11 h 17 min
